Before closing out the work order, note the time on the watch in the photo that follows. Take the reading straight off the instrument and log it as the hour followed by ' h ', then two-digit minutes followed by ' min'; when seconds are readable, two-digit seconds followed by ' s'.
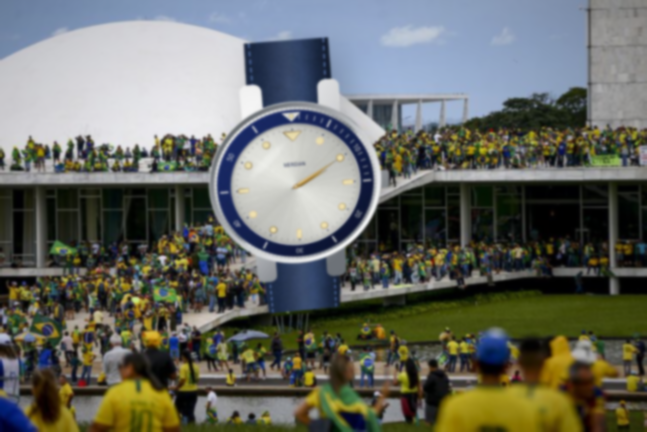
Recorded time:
2 h 10 min
